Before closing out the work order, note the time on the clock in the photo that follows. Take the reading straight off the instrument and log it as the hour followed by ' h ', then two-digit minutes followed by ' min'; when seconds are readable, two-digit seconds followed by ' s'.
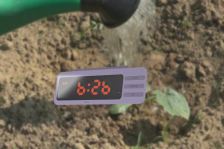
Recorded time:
6 h 26 min
